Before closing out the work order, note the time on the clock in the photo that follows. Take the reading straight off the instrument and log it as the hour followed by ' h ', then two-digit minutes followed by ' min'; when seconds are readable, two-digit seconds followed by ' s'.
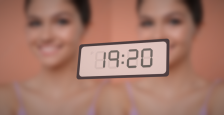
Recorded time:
19 h 20 min
